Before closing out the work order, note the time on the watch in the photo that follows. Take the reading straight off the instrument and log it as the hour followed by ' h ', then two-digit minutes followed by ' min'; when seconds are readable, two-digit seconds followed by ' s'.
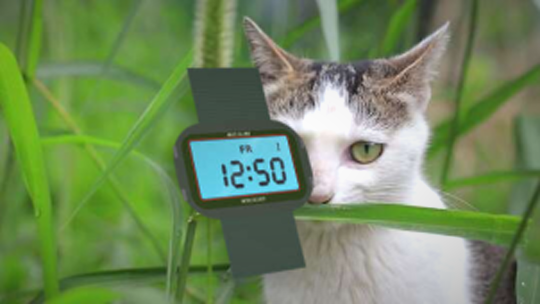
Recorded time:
12 h 50 min
